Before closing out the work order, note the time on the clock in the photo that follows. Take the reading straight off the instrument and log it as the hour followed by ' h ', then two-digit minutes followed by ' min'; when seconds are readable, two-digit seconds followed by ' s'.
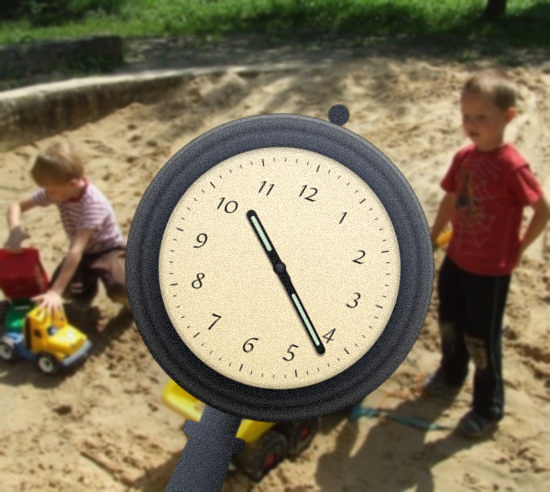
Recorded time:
10 h 22 min
